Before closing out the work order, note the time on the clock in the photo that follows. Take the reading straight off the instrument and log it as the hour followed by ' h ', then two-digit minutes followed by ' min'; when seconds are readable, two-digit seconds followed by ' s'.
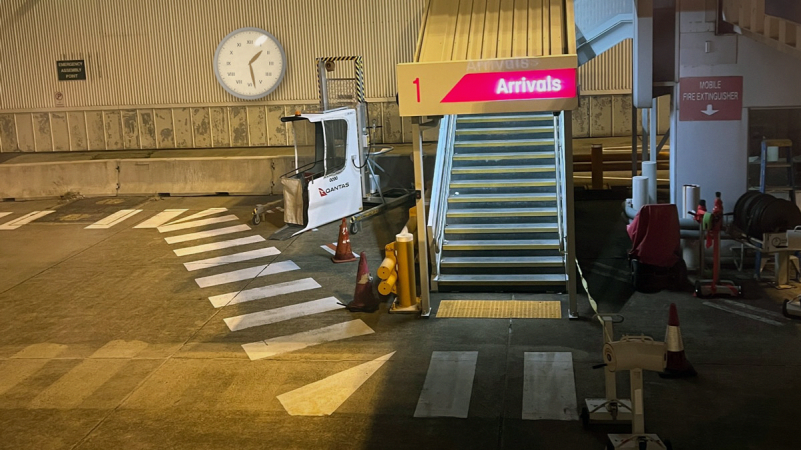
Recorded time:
1 h 28 min
